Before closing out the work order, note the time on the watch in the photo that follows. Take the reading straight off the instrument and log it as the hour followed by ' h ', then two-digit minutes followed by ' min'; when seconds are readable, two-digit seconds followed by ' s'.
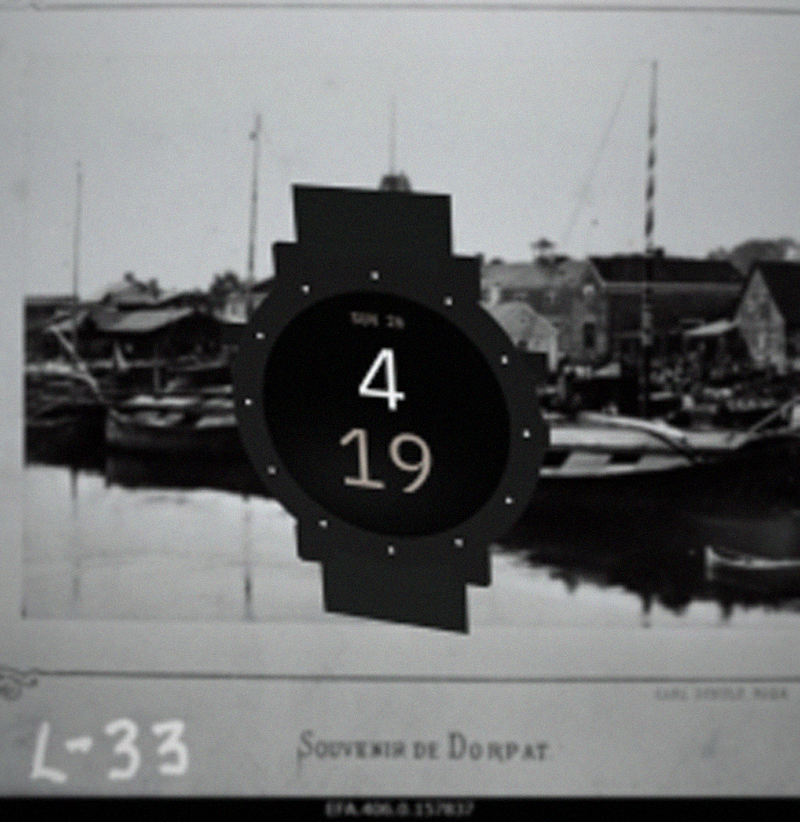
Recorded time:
4 h 19 min
